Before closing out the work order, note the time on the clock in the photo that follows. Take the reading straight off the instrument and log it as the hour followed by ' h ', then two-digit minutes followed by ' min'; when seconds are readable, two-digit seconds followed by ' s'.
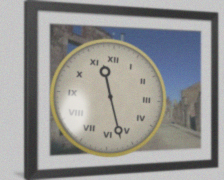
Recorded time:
11 h 27 min
